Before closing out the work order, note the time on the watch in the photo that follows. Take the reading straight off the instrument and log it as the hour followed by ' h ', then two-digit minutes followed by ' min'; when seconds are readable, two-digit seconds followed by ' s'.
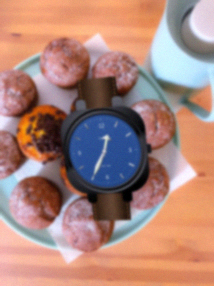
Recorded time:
12 h 35 min
